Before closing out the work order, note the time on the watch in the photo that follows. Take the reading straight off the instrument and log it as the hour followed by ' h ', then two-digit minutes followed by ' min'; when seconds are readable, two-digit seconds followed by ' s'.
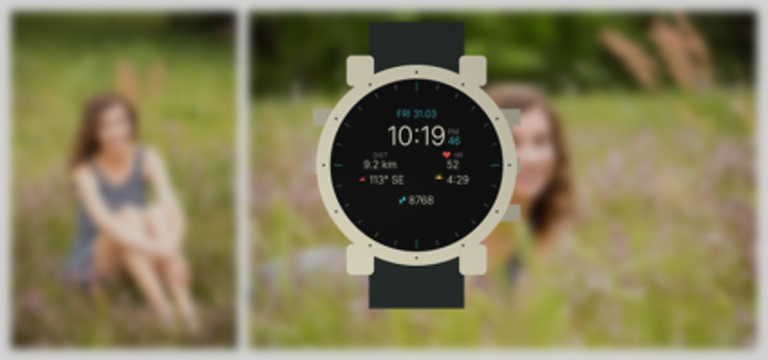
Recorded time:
10 h 19 min
